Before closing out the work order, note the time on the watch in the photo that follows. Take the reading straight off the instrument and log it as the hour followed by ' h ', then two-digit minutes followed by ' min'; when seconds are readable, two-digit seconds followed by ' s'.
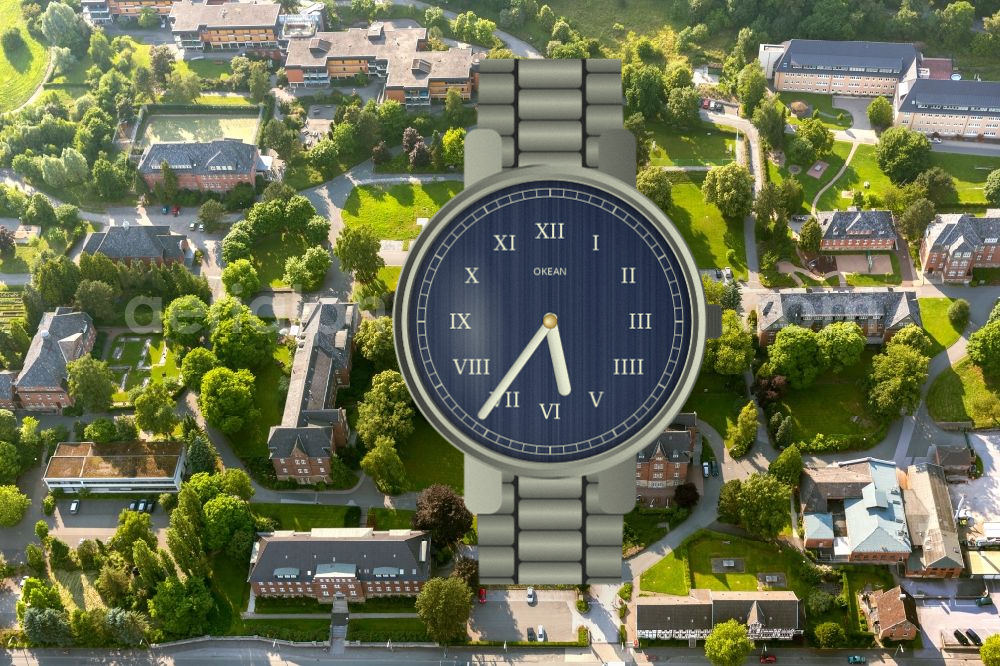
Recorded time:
5 h 36 min
